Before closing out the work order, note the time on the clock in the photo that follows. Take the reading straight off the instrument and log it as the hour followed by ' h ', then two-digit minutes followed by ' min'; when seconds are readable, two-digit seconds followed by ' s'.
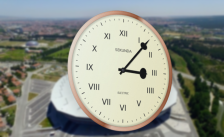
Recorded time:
3 h 07 min
